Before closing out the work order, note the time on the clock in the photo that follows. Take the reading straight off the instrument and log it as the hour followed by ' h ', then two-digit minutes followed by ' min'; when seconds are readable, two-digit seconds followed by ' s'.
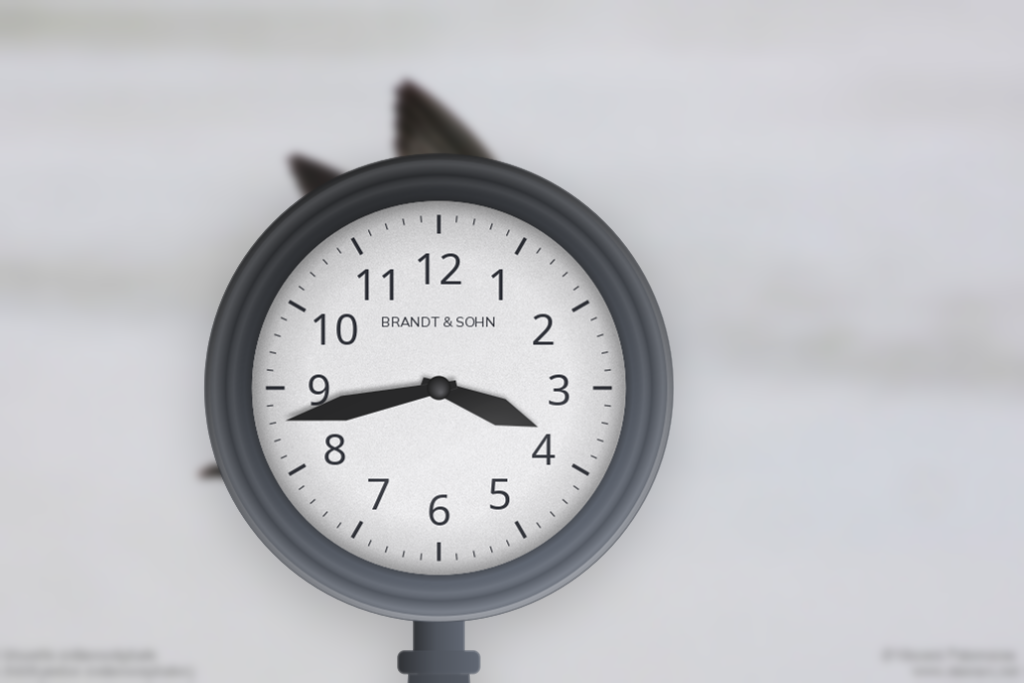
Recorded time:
3 h 43 min
